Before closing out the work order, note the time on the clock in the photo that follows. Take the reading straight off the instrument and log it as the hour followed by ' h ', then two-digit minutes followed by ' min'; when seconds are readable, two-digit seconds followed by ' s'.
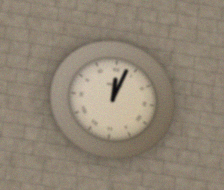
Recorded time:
12 h 03 min
